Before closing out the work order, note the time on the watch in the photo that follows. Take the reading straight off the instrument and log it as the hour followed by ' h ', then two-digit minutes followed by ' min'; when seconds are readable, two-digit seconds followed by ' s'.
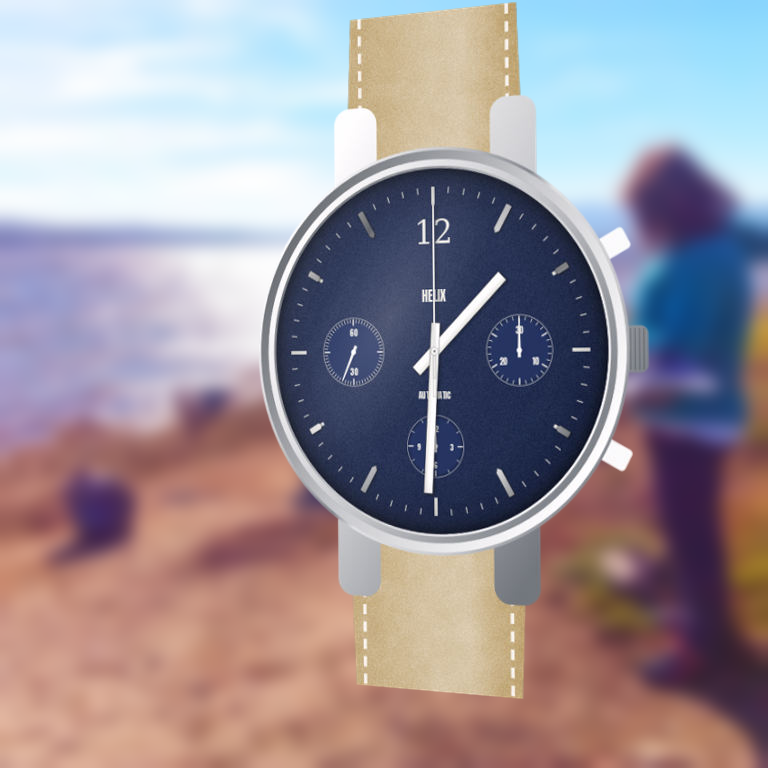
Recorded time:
1 h 30 min 34 s
